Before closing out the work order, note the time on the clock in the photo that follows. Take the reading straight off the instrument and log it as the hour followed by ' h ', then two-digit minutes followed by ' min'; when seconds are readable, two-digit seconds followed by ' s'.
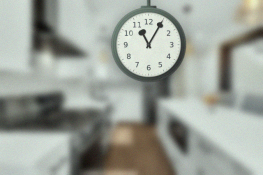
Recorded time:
11 h 05 min
